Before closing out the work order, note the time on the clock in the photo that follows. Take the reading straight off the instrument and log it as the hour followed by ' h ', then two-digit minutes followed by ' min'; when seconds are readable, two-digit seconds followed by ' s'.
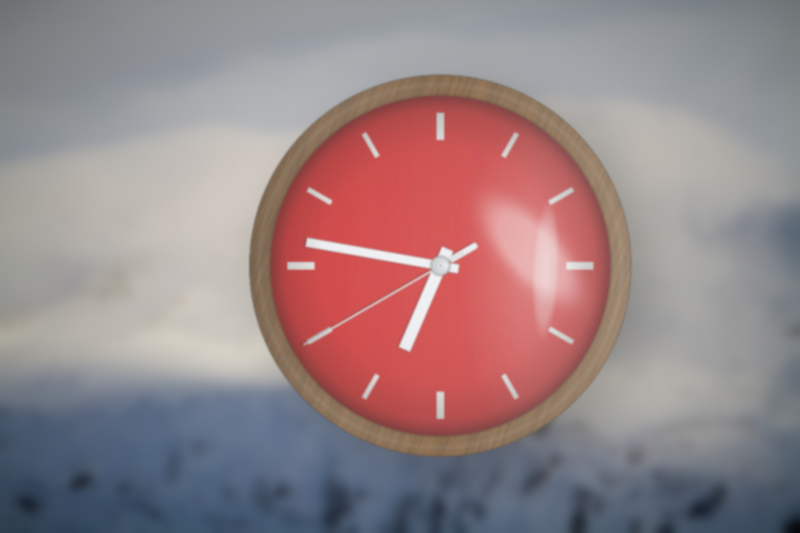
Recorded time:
6 h 46 min 40 s
